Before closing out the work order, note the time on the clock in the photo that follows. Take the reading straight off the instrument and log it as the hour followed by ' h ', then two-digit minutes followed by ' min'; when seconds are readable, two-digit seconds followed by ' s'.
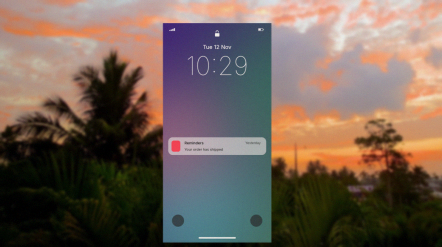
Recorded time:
10 h 29 min
